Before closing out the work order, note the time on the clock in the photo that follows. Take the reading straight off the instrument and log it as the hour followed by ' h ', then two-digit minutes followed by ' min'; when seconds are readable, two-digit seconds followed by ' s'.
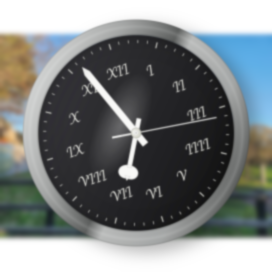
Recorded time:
6 h 56 min 16 s
